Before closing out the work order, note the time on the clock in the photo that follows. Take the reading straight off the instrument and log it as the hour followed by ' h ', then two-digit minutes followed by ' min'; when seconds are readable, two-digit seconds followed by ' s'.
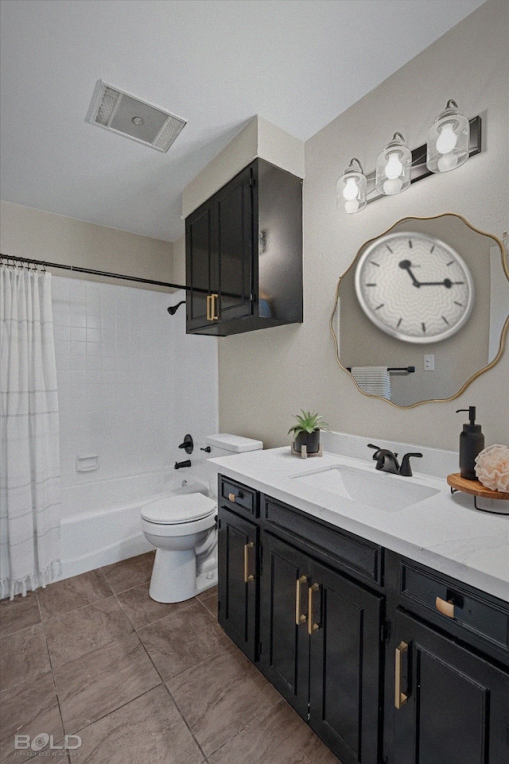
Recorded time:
11 h 15 min
